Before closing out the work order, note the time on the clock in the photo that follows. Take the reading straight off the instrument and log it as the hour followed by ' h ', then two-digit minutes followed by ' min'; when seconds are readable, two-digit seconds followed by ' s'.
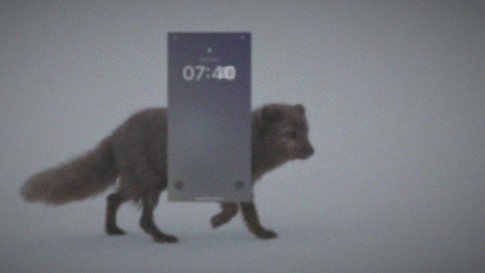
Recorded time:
7 h 40 min
